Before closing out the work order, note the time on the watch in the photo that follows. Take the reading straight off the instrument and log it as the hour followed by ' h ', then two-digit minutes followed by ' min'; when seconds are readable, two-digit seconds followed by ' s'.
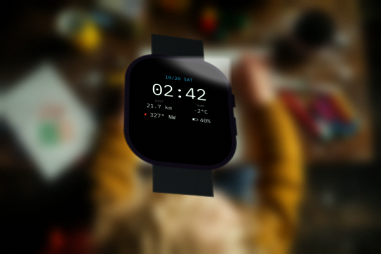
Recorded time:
2 h 42 min
